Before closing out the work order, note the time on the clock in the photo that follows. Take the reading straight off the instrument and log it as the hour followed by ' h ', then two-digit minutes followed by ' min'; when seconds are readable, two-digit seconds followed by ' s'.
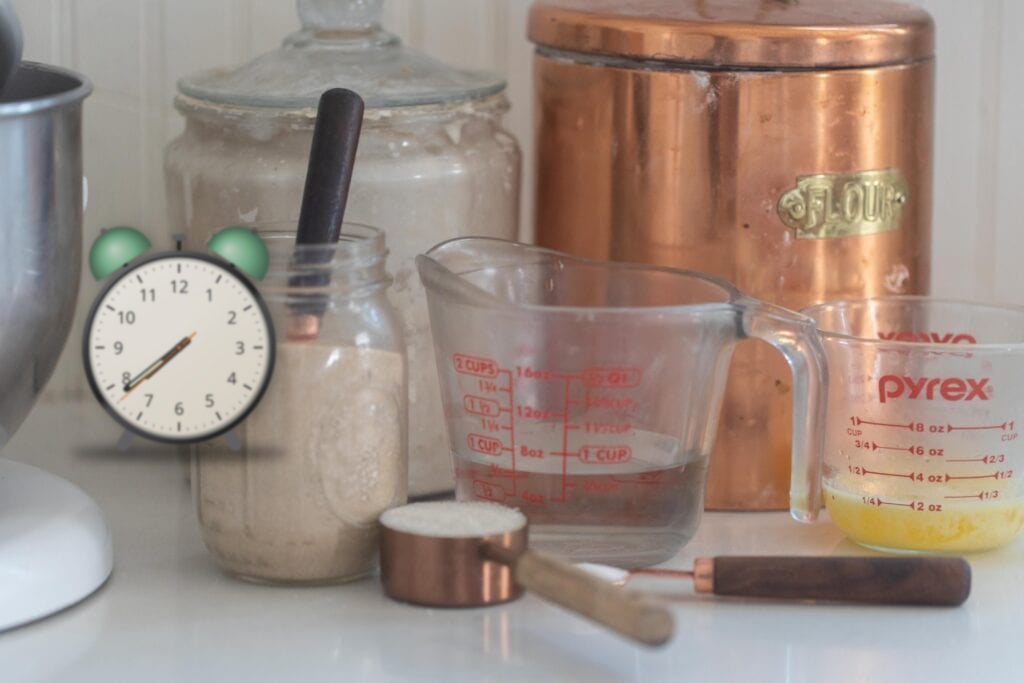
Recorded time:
7 h 38 min 38 s
